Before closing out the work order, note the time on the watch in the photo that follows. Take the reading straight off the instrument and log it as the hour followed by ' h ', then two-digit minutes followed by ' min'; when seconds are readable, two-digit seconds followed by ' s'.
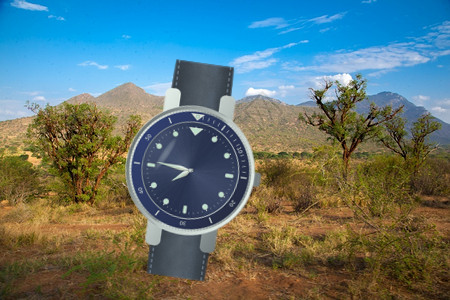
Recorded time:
7 h 46 min
